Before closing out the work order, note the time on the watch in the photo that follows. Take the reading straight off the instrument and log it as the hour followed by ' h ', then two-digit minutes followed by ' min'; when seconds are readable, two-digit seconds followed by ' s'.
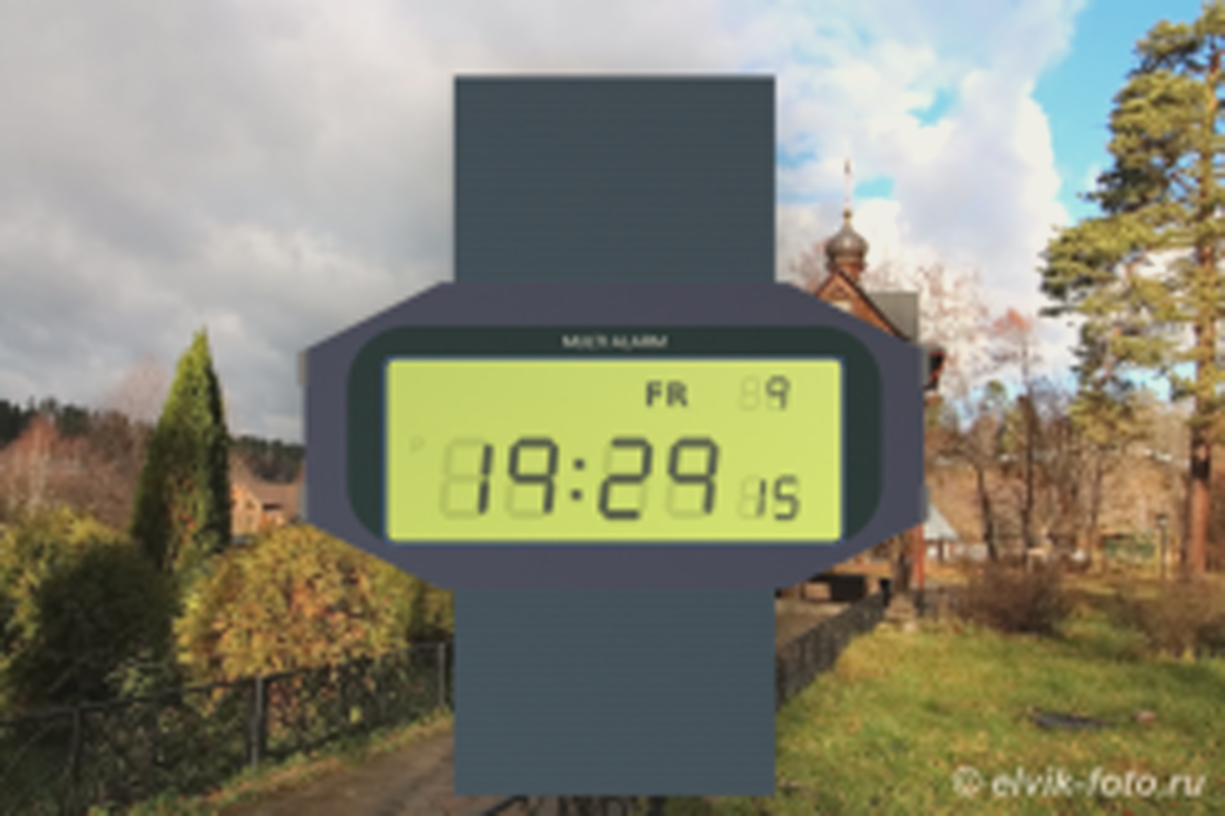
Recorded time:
19 h 29 min 15 s
